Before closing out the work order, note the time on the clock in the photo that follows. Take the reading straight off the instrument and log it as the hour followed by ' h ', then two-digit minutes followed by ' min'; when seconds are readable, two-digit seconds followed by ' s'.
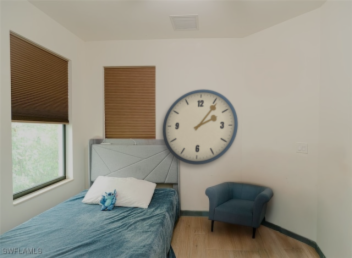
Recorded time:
2 h 06 min
